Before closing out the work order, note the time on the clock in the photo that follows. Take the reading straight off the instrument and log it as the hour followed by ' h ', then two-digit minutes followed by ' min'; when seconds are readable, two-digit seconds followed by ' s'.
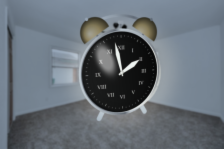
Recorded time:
1 h 58 min
